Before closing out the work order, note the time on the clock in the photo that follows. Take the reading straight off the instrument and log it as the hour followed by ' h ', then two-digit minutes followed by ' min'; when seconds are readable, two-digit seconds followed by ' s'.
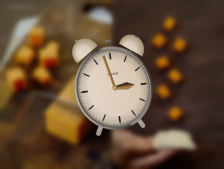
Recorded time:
2 h 58 min
